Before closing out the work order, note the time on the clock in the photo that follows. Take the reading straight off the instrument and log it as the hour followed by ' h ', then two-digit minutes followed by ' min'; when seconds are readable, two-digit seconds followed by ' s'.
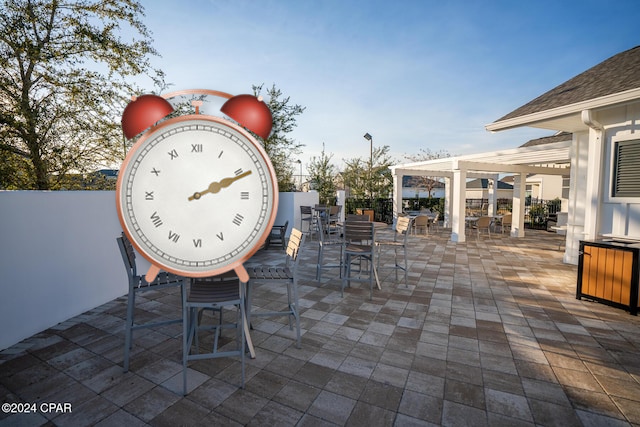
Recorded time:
2 h 11 min
